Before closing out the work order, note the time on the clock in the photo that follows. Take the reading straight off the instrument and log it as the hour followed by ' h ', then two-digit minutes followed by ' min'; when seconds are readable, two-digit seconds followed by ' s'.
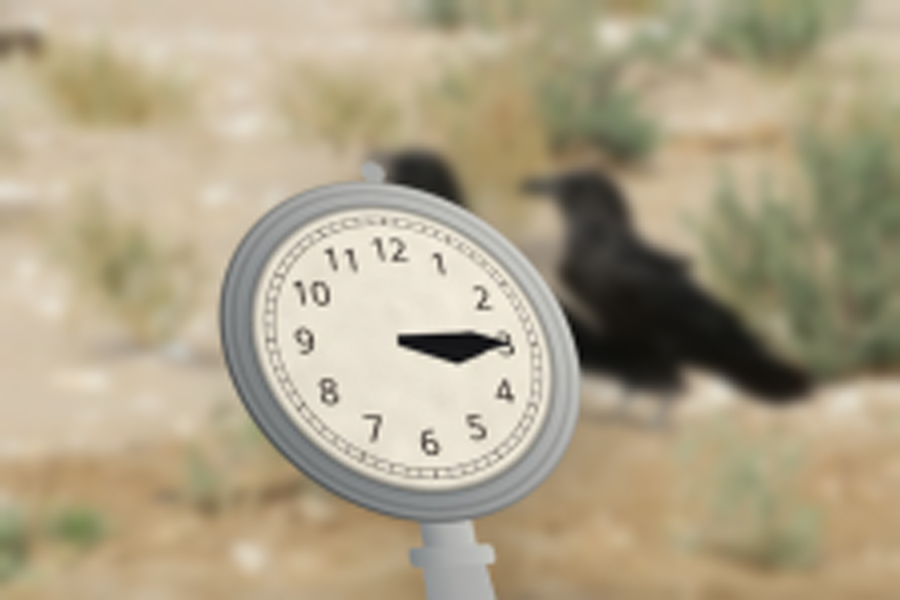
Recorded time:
3 h 15 min
